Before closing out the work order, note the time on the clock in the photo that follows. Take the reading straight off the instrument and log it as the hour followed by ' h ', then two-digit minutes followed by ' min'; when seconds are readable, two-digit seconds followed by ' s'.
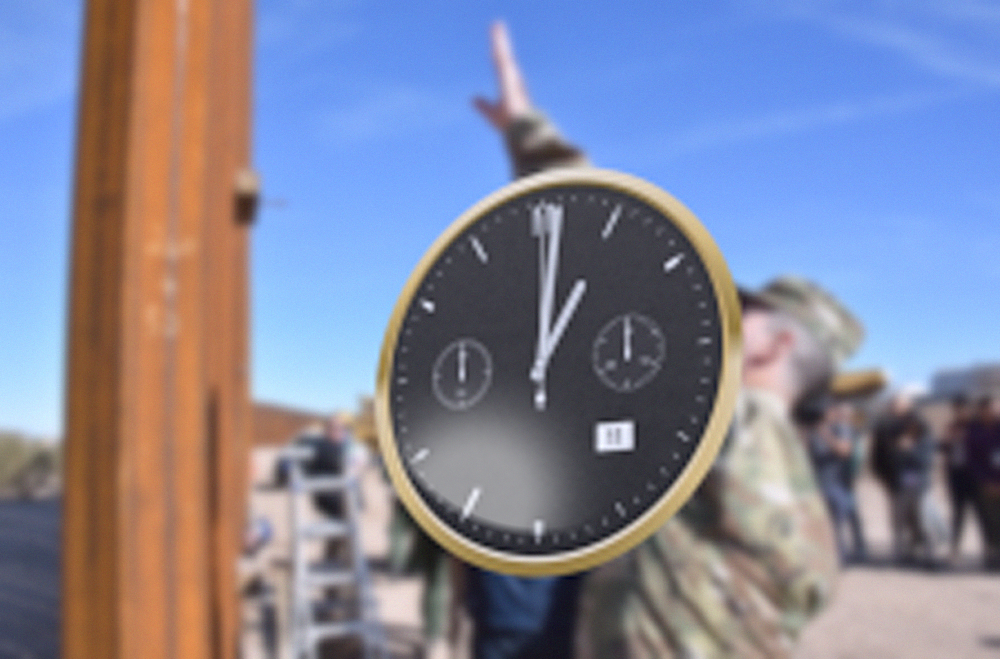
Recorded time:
1 h 01 min
